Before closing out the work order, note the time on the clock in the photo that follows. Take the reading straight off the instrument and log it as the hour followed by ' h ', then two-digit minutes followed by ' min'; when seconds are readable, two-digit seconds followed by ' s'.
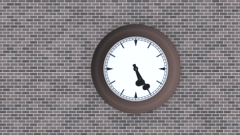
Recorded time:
5 h 25 min
